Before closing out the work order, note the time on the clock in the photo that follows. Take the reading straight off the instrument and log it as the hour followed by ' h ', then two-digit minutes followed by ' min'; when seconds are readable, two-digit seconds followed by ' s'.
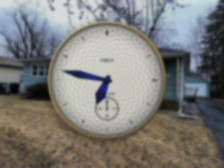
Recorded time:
6 h 47 min
